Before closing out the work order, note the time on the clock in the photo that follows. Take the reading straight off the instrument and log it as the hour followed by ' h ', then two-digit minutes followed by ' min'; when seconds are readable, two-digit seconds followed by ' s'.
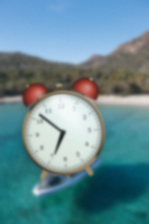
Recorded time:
6 h 52 min
